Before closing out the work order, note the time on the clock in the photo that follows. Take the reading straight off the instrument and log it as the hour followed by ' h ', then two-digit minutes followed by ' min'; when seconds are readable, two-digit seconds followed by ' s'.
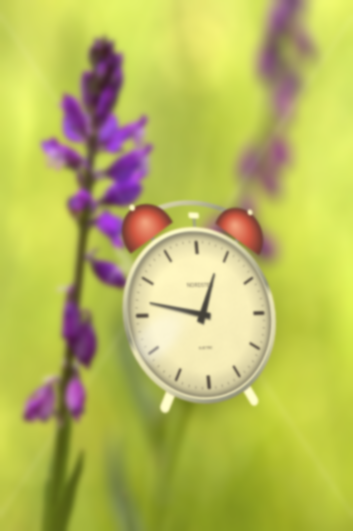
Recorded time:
12 h 47 min
